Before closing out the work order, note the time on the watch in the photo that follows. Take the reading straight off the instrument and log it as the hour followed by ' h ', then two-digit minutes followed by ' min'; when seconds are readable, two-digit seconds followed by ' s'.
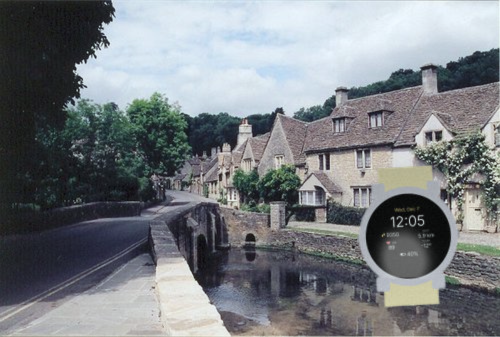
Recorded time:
12 h 05 min
